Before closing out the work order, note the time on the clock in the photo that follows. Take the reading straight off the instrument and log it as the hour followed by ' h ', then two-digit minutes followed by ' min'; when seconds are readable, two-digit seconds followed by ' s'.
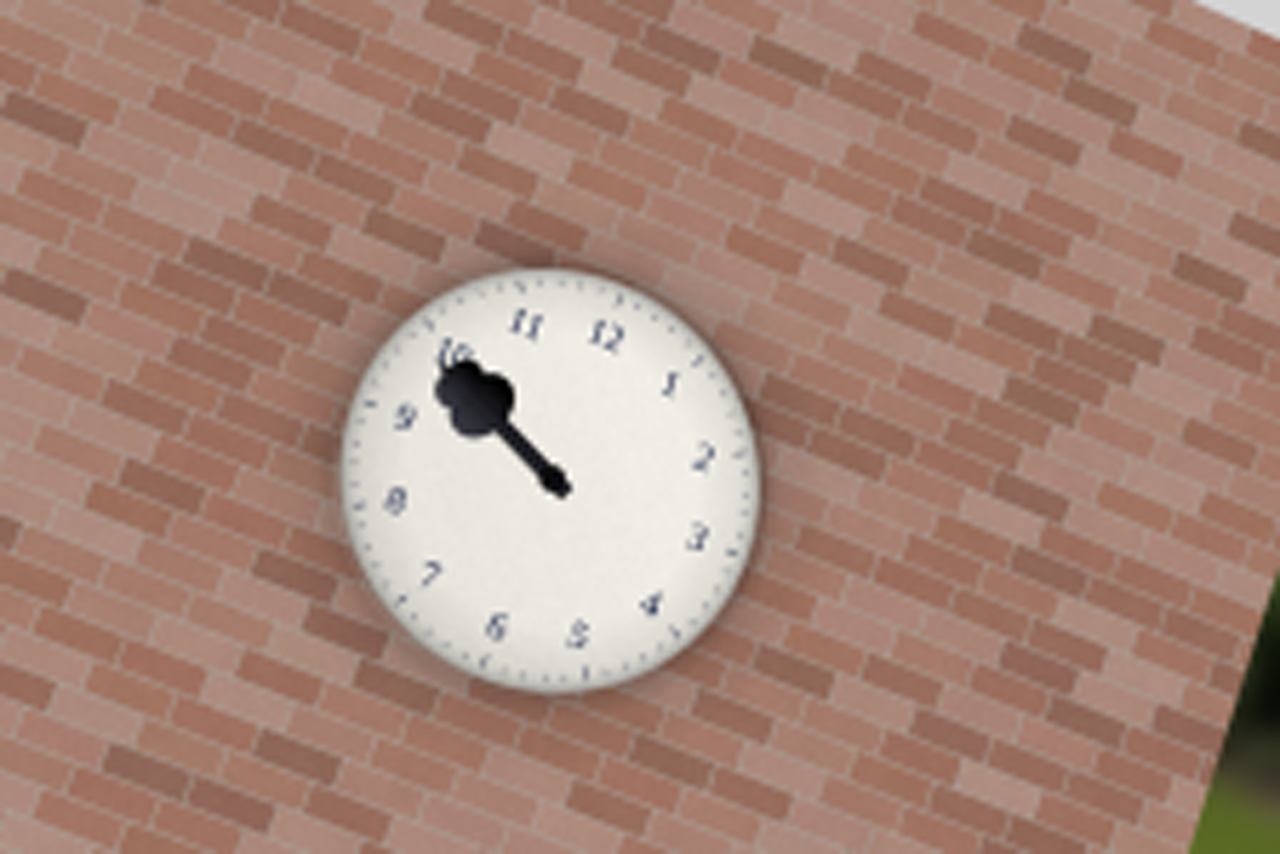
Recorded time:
9 h 49 min
